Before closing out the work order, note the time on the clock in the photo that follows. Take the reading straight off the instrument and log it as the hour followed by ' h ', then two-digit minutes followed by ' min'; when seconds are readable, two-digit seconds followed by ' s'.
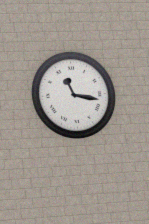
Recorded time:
11 h 17 min
